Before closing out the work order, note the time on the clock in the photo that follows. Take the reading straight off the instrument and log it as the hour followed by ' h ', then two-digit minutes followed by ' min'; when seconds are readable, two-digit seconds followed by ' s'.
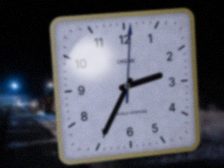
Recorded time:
2 h 35 min 01 s
